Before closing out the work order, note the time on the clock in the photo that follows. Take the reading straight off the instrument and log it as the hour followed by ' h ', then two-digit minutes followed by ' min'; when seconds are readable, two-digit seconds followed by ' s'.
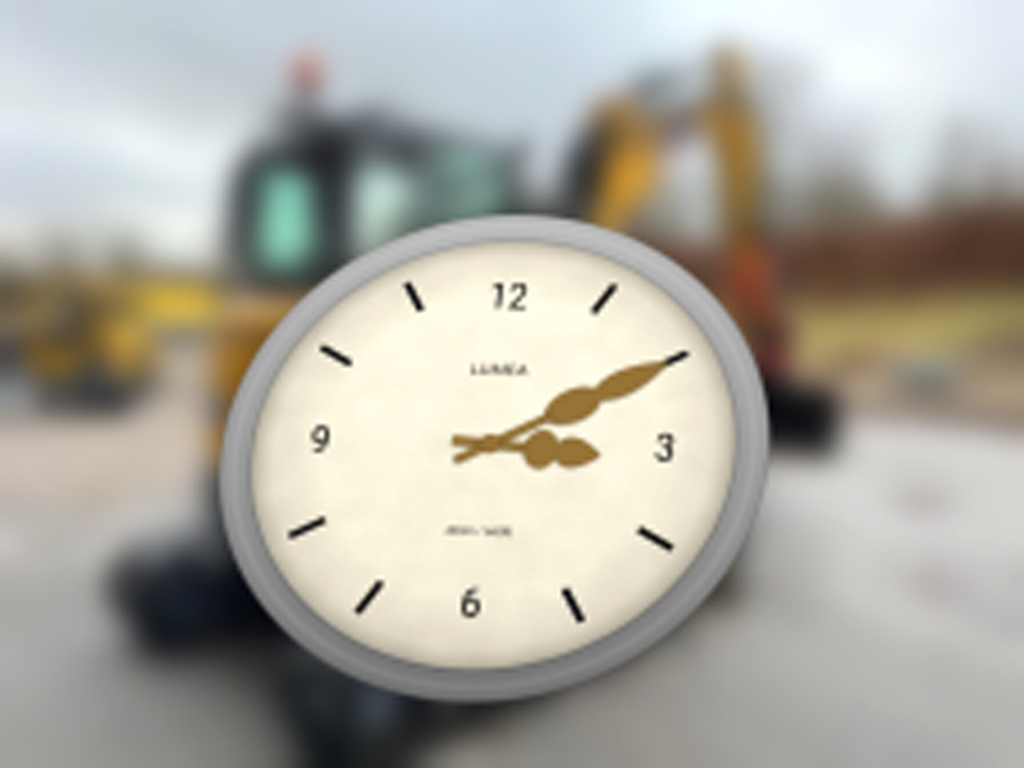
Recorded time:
3 h 10 min
